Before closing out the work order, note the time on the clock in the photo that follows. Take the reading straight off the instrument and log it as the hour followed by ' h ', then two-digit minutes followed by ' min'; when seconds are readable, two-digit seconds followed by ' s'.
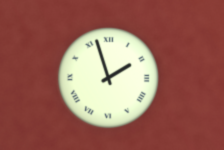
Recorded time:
1 h 57 min
